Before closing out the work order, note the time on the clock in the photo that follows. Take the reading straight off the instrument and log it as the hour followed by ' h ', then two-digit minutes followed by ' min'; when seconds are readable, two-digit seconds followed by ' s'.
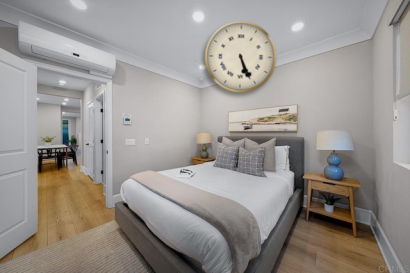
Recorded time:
5 h 26 min
